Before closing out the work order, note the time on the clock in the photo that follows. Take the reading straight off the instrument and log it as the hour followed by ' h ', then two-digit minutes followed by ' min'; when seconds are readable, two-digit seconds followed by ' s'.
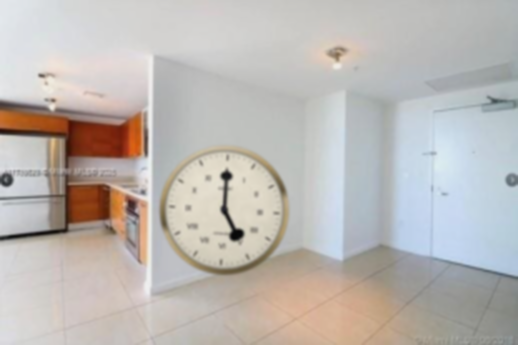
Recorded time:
5 h 00 min
